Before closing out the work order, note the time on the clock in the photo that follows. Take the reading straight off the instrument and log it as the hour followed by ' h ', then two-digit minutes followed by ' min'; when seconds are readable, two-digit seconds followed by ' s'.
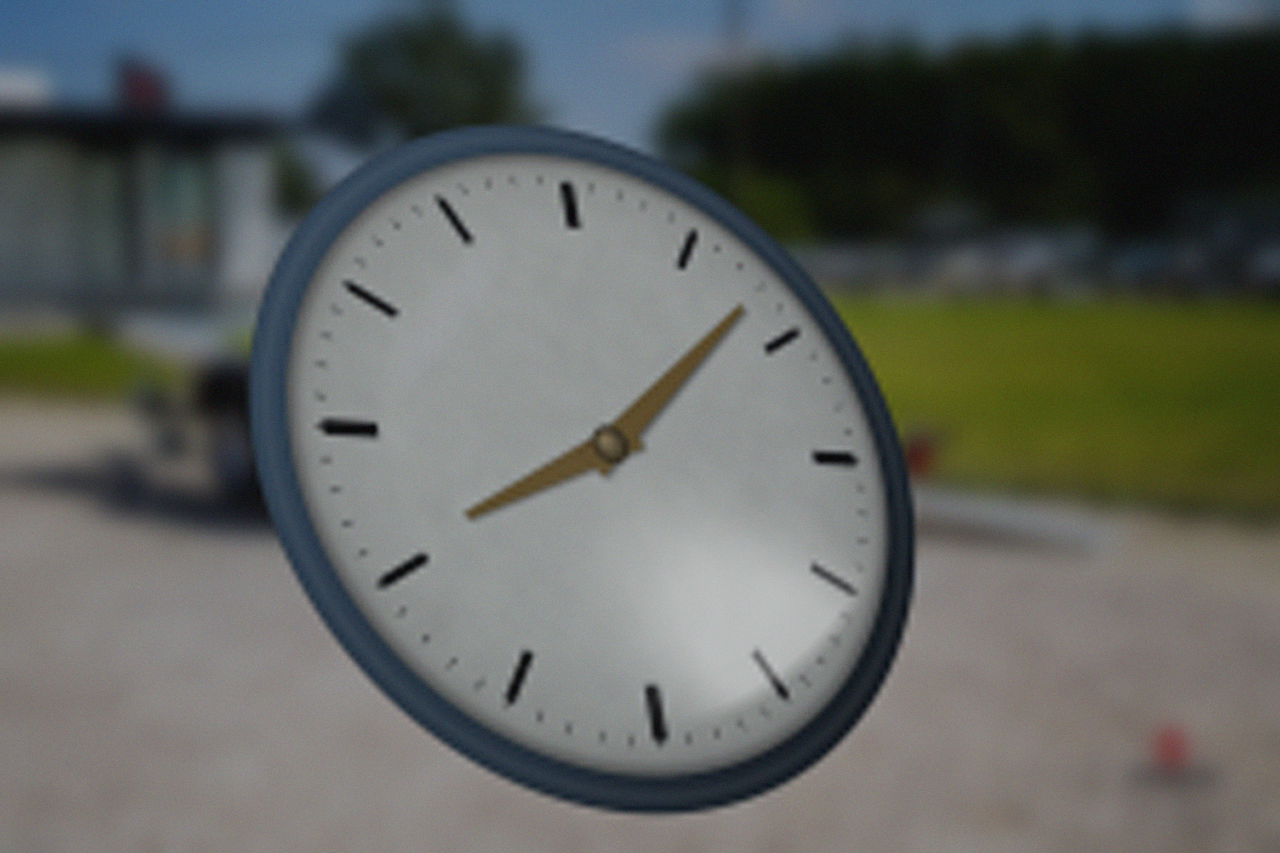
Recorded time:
8 h 08 min
